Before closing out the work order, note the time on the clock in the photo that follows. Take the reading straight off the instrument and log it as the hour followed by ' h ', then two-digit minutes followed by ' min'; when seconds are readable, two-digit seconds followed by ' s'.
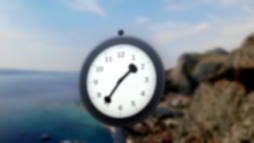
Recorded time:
1 h 36 min
